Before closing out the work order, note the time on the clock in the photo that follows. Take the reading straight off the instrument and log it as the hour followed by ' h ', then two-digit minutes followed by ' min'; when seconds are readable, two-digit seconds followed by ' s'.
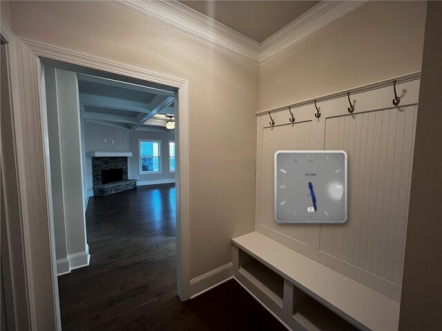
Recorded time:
5 h 28 min
